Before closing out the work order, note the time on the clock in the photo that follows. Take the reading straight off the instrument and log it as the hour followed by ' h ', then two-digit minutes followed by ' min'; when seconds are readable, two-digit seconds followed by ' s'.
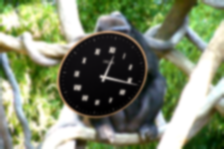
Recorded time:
12 h 16 min
